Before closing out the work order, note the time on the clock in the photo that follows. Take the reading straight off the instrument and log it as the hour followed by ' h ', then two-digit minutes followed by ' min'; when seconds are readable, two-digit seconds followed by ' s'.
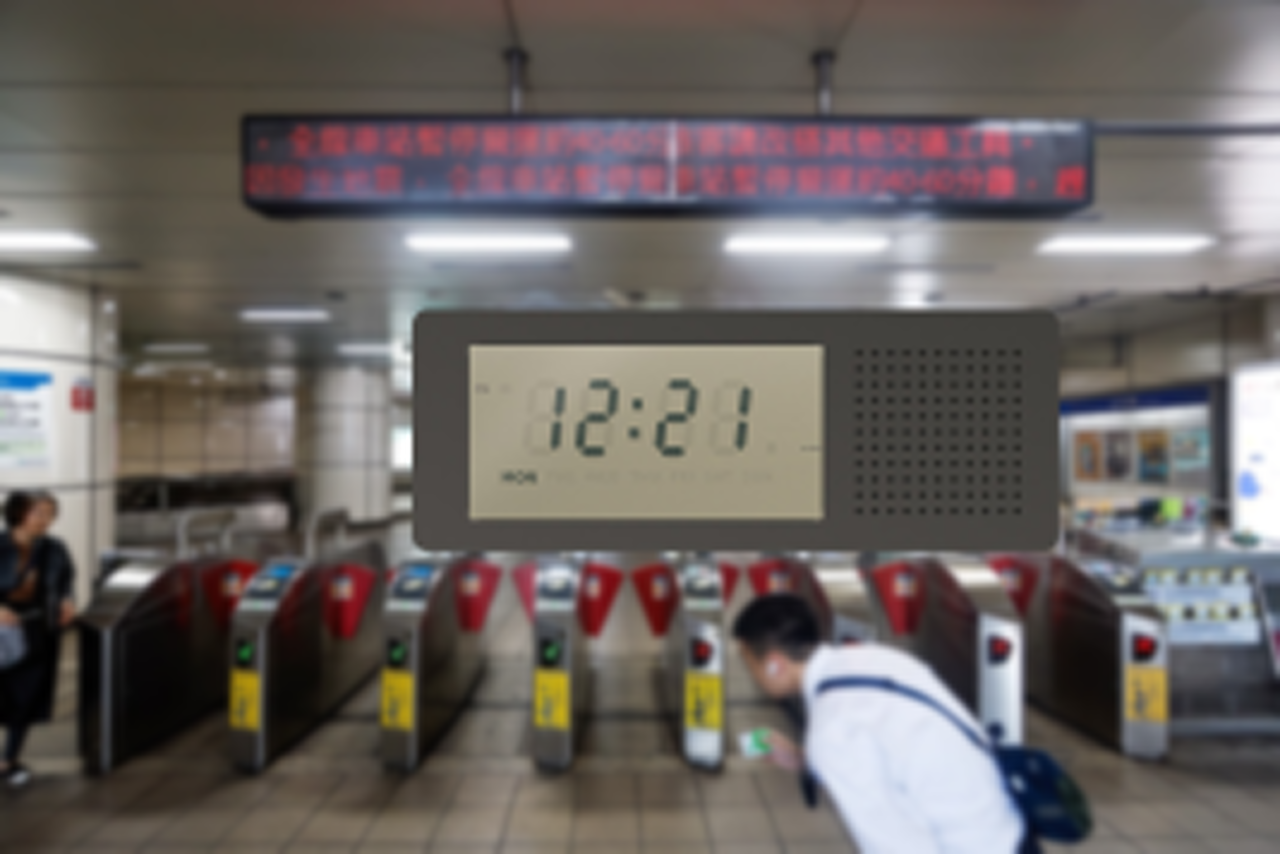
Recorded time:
12 h 21 min
